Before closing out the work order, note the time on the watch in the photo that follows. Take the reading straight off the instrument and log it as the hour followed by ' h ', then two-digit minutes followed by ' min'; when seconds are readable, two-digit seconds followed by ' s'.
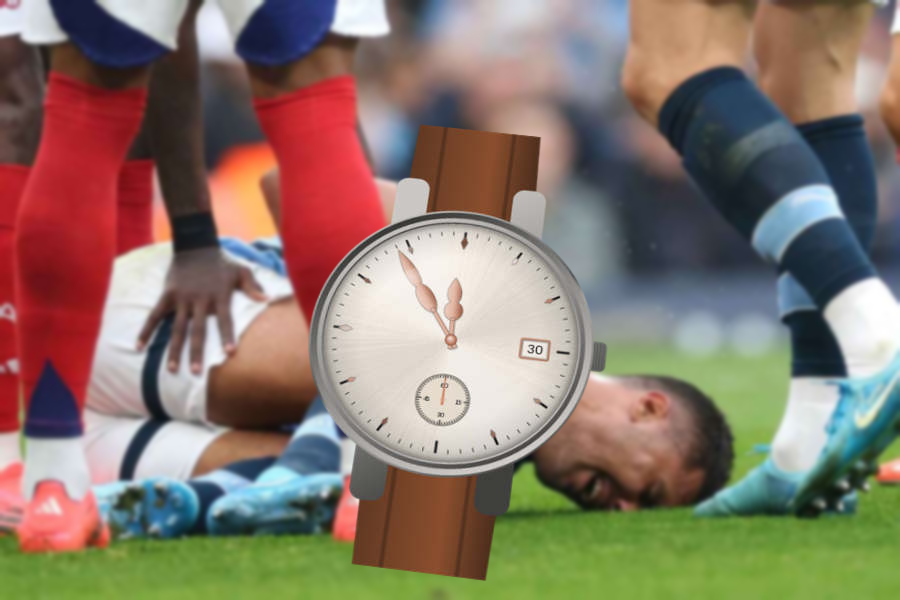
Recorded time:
11 h 54 min
